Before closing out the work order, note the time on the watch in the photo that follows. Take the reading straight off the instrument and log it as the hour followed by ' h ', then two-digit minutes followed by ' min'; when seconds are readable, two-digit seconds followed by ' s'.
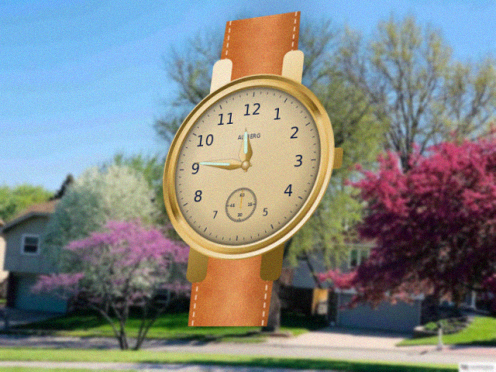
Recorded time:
11 h 46 min
